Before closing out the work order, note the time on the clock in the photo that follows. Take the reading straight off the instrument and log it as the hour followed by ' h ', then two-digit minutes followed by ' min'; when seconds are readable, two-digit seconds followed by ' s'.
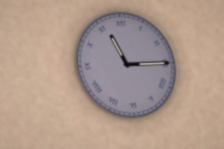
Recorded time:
11 h 15 min
